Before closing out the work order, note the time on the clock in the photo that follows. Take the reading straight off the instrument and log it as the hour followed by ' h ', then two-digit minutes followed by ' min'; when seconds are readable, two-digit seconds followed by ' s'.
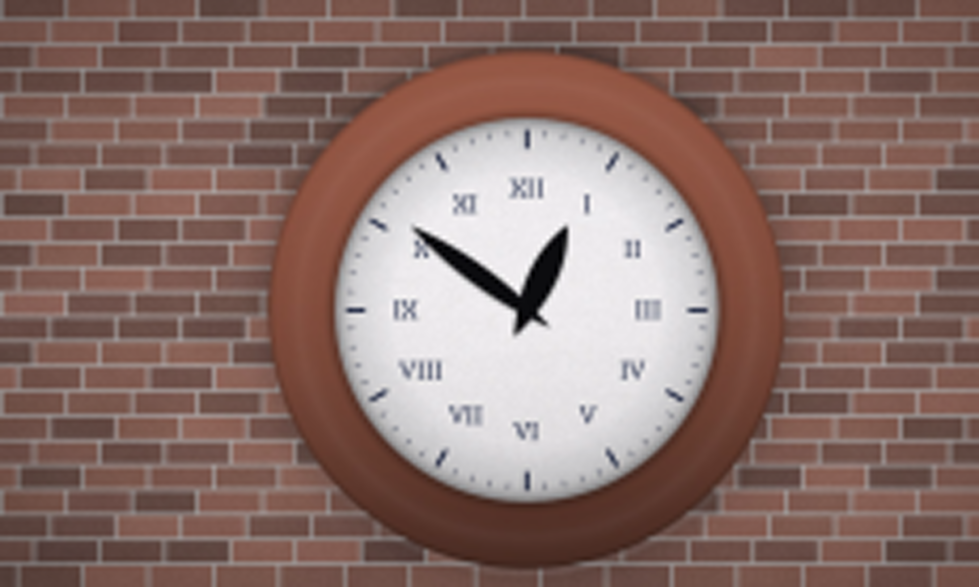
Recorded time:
12 h 51 min
